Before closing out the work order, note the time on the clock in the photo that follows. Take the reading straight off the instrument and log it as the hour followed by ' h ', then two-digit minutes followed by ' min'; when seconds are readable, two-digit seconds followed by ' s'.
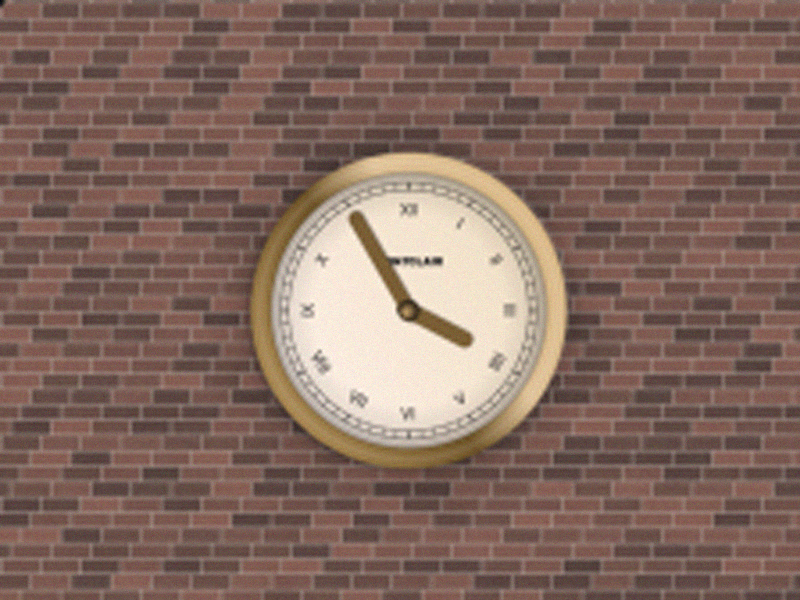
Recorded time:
3 h 55 min
